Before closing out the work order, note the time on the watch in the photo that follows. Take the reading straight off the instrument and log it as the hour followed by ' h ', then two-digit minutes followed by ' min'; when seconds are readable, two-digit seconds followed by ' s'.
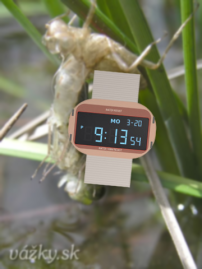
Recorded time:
9 h 13 min 54 s
